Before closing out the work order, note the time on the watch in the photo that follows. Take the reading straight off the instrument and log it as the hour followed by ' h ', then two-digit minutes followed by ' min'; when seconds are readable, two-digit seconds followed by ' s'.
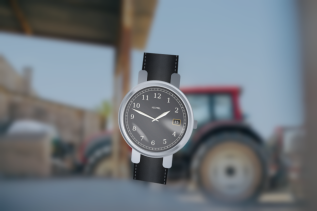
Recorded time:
1 h 48 min
